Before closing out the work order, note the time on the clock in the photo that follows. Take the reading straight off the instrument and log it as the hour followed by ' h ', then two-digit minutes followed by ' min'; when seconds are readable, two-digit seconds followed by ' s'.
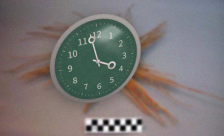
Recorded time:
3 h 58 min
